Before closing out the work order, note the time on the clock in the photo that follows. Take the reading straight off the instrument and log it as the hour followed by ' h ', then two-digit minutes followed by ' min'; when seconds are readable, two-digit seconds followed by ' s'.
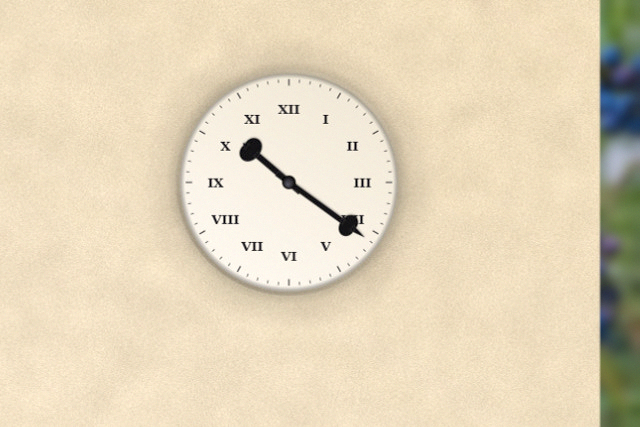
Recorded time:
10 h 21 min
